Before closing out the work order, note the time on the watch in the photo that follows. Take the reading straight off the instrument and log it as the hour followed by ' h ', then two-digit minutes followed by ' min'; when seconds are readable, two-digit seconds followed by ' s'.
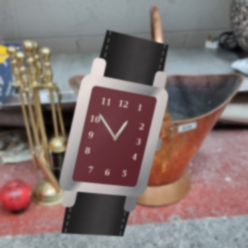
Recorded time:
12 h 52 min
